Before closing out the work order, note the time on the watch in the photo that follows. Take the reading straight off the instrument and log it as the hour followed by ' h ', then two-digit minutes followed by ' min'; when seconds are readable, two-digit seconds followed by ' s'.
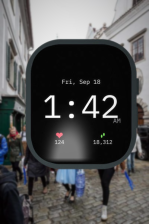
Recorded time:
1 h 42 min
